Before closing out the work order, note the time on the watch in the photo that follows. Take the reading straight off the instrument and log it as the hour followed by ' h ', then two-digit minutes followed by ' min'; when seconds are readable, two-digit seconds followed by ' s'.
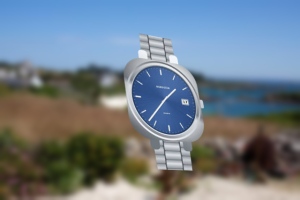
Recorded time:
1 h 37 min
